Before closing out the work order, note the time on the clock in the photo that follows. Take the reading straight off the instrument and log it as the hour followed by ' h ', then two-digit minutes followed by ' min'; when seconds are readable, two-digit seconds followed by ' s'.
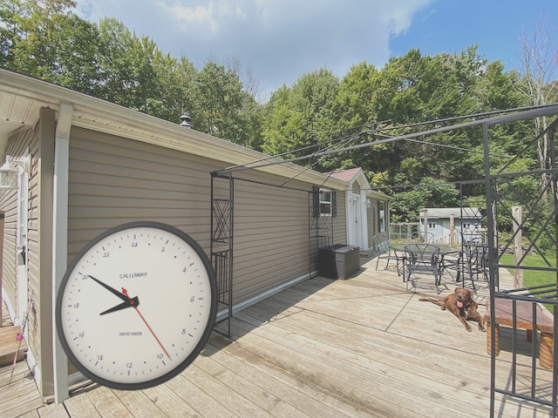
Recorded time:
16 h 50 min 24 s
